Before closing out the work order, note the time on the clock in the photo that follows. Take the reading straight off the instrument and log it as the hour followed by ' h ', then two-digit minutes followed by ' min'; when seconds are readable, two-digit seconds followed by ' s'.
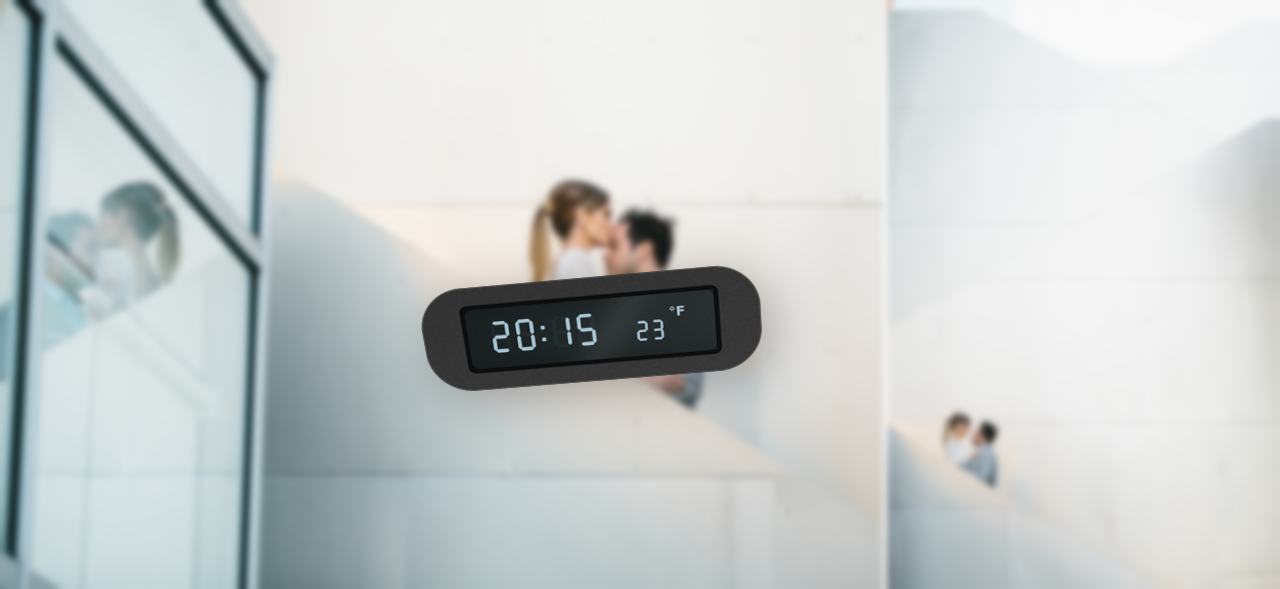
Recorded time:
20 h 15 min
